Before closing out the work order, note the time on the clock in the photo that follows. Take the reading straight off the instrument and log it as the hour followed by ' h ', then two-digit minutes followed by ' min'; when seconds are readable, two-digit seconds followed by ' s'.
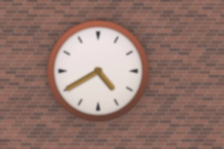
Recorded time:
4 h 40 min
